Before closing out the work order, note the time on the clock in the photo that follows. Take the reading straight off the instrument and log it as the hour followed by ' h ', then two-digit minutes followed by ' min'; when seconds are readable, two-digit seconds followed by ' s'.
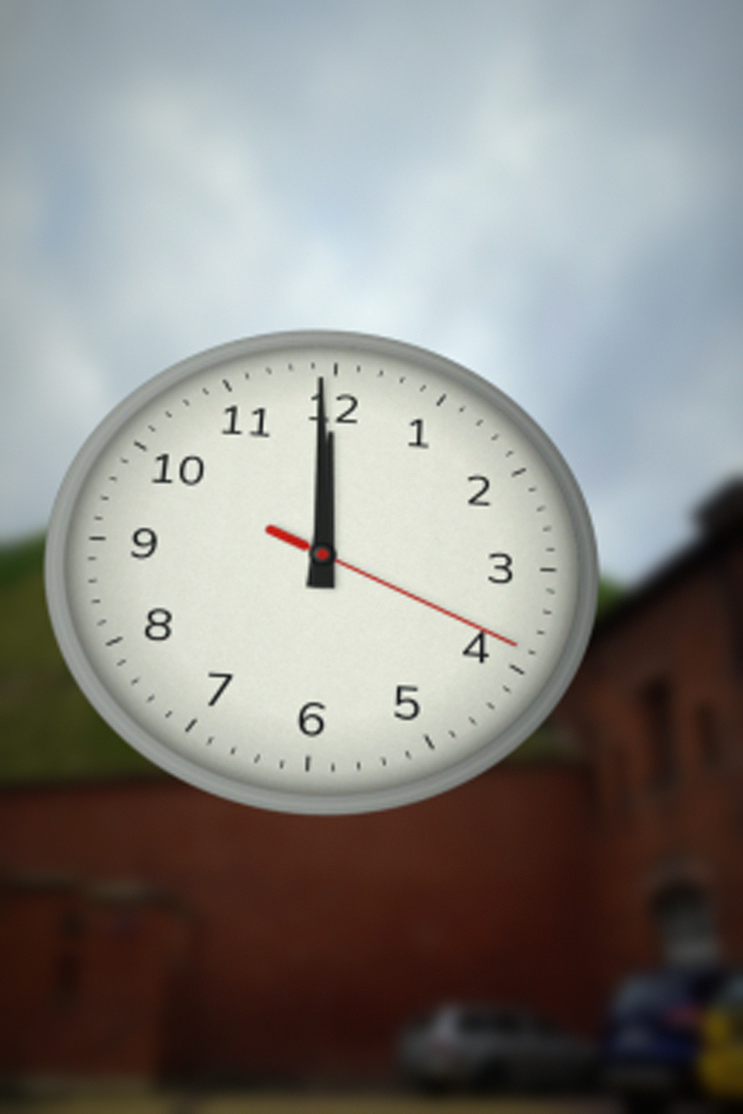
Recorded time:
11 h 59 min 19 s
